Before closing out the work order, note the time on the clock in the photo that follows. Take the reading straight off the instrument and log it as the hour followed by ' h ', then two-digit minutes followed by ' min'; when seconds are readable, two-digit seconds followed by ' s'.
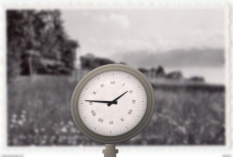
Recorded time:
1 h 46 min
